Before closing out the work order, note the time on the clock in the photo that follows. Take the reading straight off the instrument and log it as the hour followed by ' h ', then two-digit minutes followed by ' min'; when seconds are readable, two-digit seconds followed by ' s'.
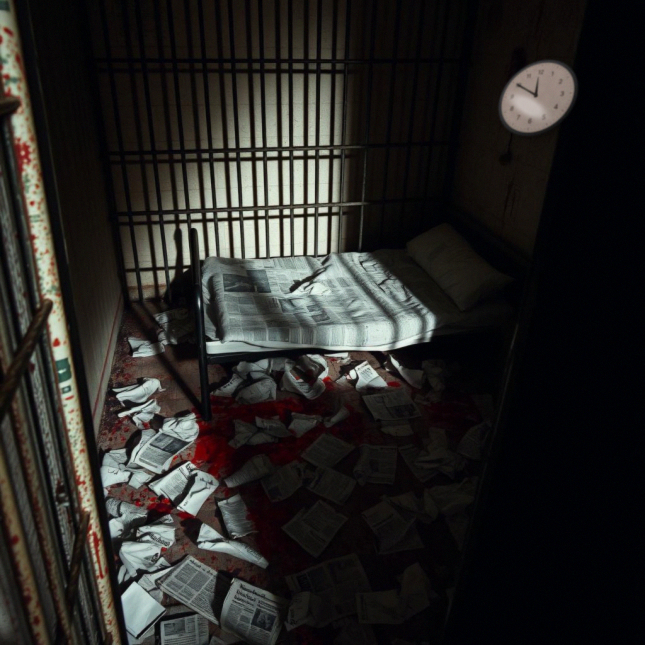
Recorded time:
11 h 50 min
